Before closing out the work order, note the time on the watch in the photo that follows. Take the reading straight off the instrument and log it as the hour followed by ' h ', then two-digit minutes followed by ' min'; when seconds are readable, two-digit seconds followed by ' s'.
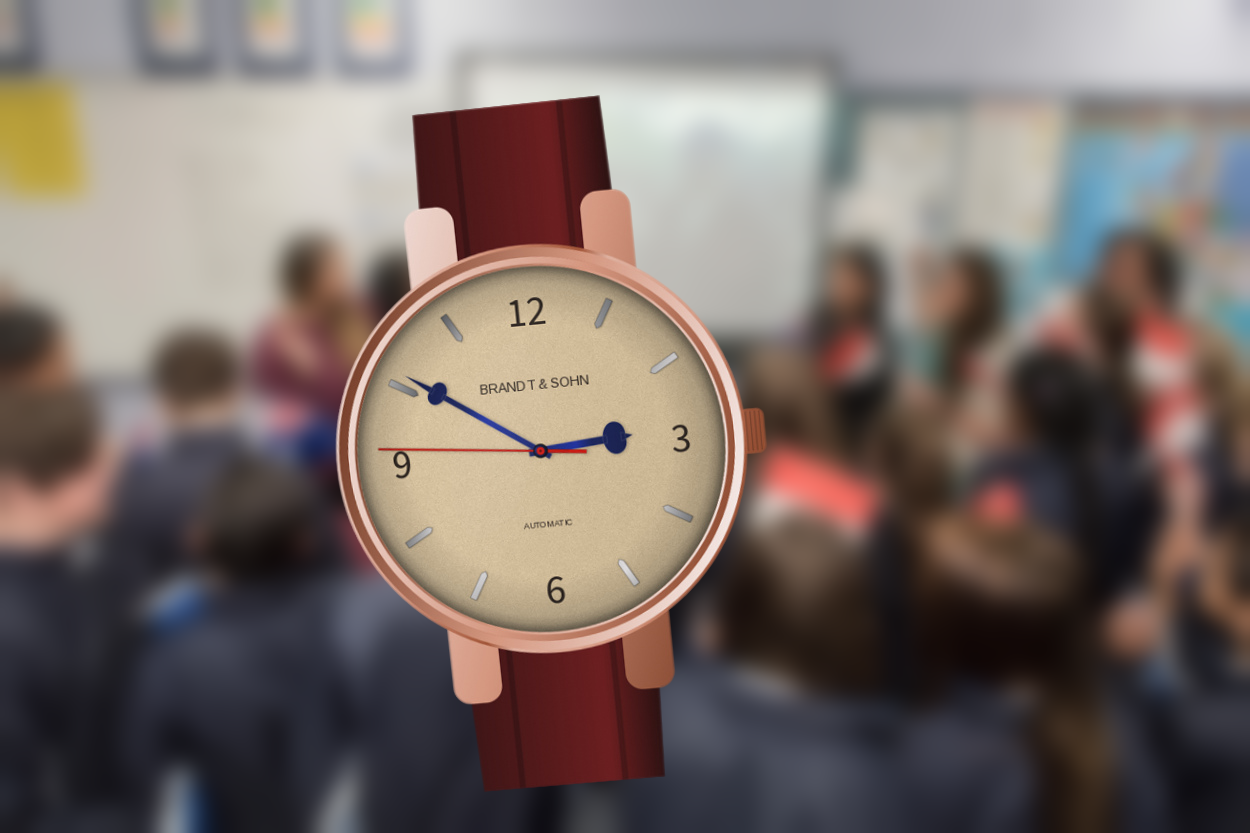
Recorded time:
2 h 50 min 46 s
